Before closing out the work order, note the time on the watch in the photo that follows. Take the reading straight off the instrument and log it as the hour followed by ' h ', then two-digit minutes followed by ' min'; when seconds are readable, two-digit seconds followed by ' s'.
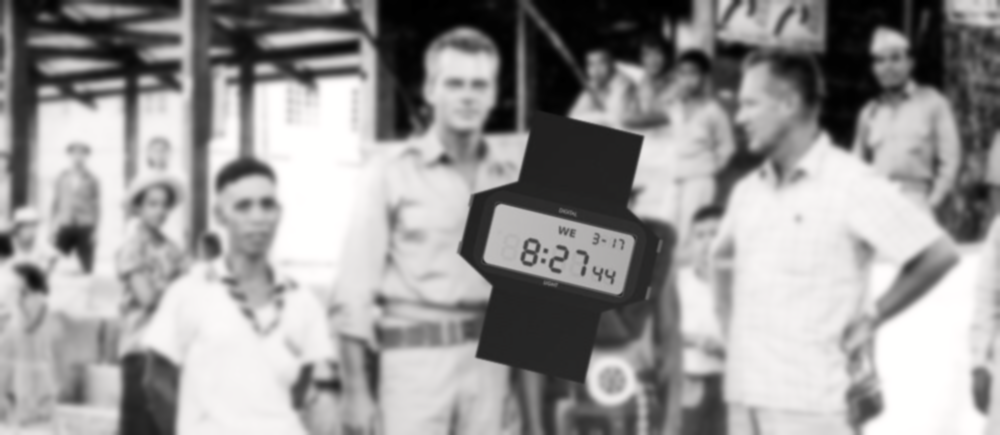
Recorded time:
8 h 27 min 44 s
